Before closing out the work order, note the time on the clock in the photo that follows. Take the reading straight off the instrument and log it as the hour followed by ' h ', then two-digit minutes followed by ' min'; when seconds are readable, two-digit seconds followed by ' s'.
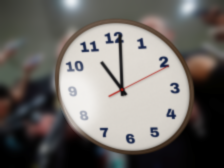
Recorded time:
11 h 01 min 11 s
